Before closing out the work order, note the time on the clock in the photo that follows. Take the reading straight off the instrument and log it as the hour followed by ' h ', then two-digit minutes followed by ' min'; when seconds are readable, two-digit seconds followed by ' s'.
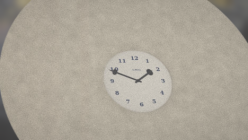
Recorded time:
1 h 49 min
